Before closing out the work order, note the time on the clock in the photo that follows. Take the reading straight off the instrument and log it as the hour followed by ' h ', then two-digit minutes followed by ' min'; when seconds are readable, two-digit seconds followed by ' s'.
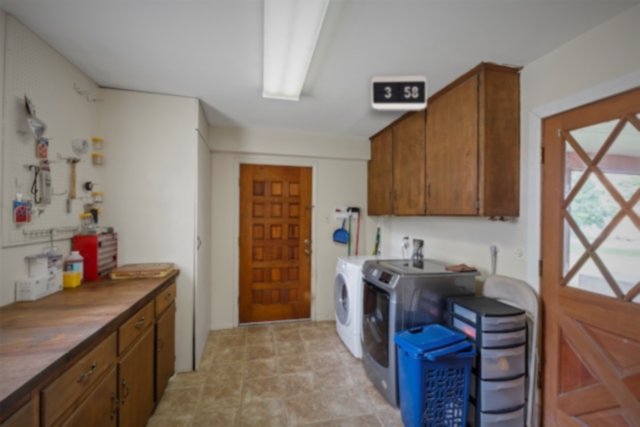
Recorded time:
3 h 58 min
